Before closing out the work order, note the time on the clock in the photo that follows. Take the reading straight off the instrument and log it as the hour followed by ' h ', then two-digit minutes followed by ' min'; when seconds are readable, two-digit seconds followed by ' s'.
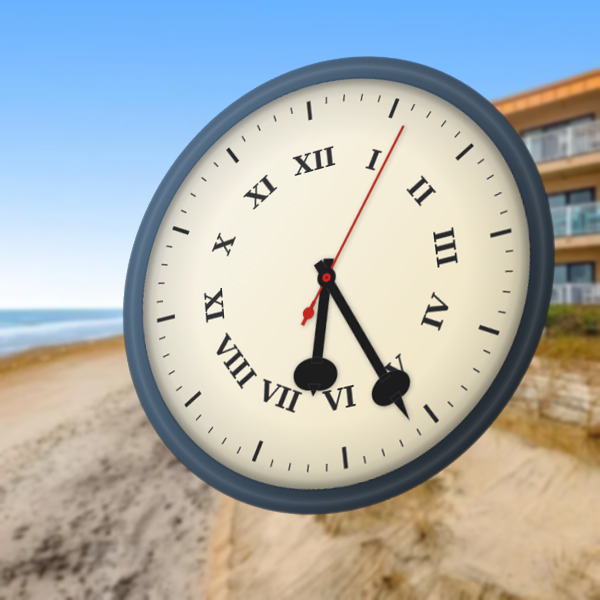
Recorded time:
6 h 26 min 06 s
